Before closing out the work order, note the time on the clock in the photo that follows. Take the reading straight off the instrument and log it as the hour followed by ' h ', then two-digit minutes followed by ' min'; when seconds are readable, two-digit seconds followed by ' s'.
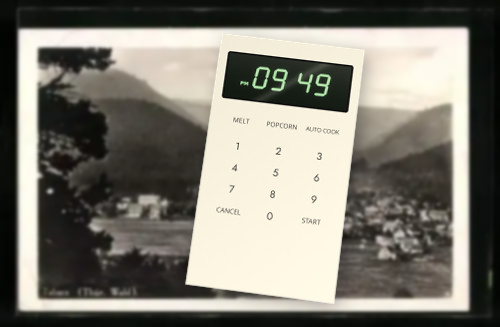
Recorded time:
9 h 49 min
